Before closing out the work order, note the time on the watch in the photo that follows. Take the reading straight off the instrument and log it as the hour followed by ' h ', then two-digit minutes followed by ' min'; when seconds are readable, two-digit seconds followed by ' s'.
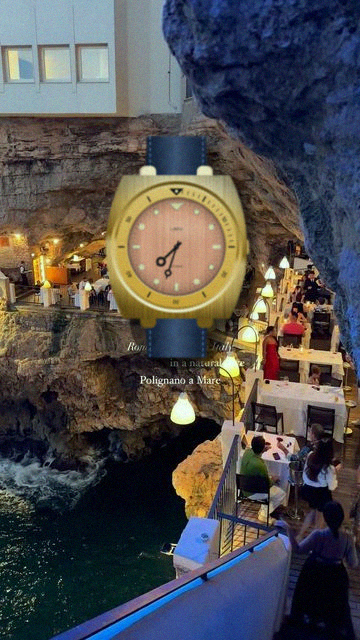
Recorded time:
7 h 33 min
